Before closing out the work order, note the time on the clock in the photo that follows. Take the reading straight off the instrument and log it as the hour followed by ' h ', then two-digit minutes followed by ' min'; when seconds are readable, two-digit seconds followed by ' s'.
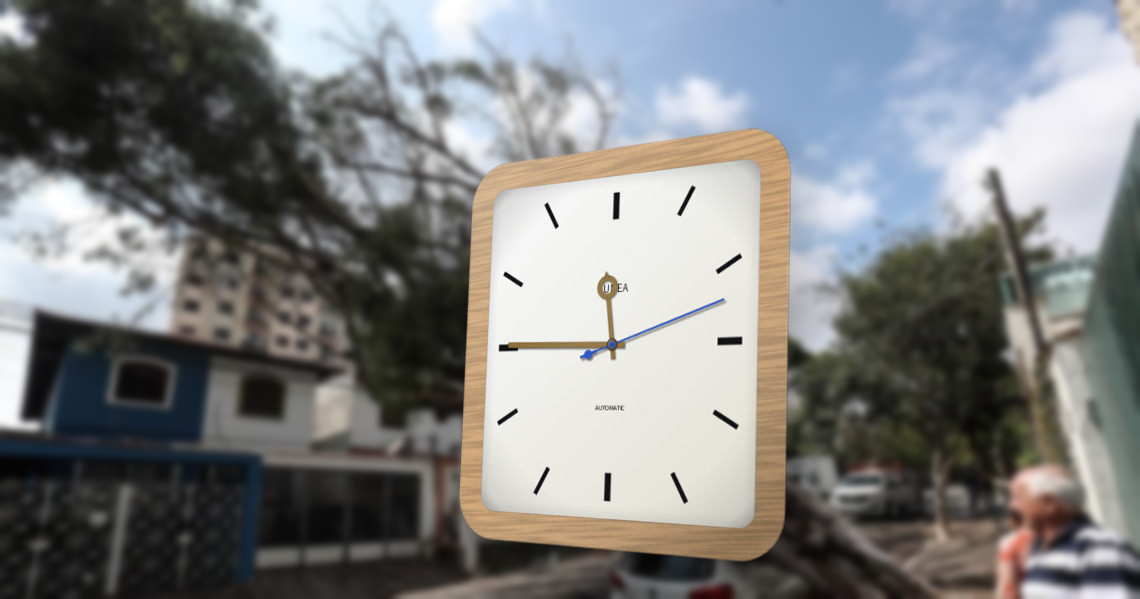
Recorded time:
11 h 45 min 12 s
